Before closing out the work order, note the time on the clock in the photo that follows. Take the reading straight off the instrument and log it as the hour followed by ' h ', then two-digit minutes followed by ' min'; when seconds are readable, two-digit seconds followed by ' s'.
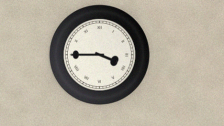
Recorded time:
3 h 45 min
